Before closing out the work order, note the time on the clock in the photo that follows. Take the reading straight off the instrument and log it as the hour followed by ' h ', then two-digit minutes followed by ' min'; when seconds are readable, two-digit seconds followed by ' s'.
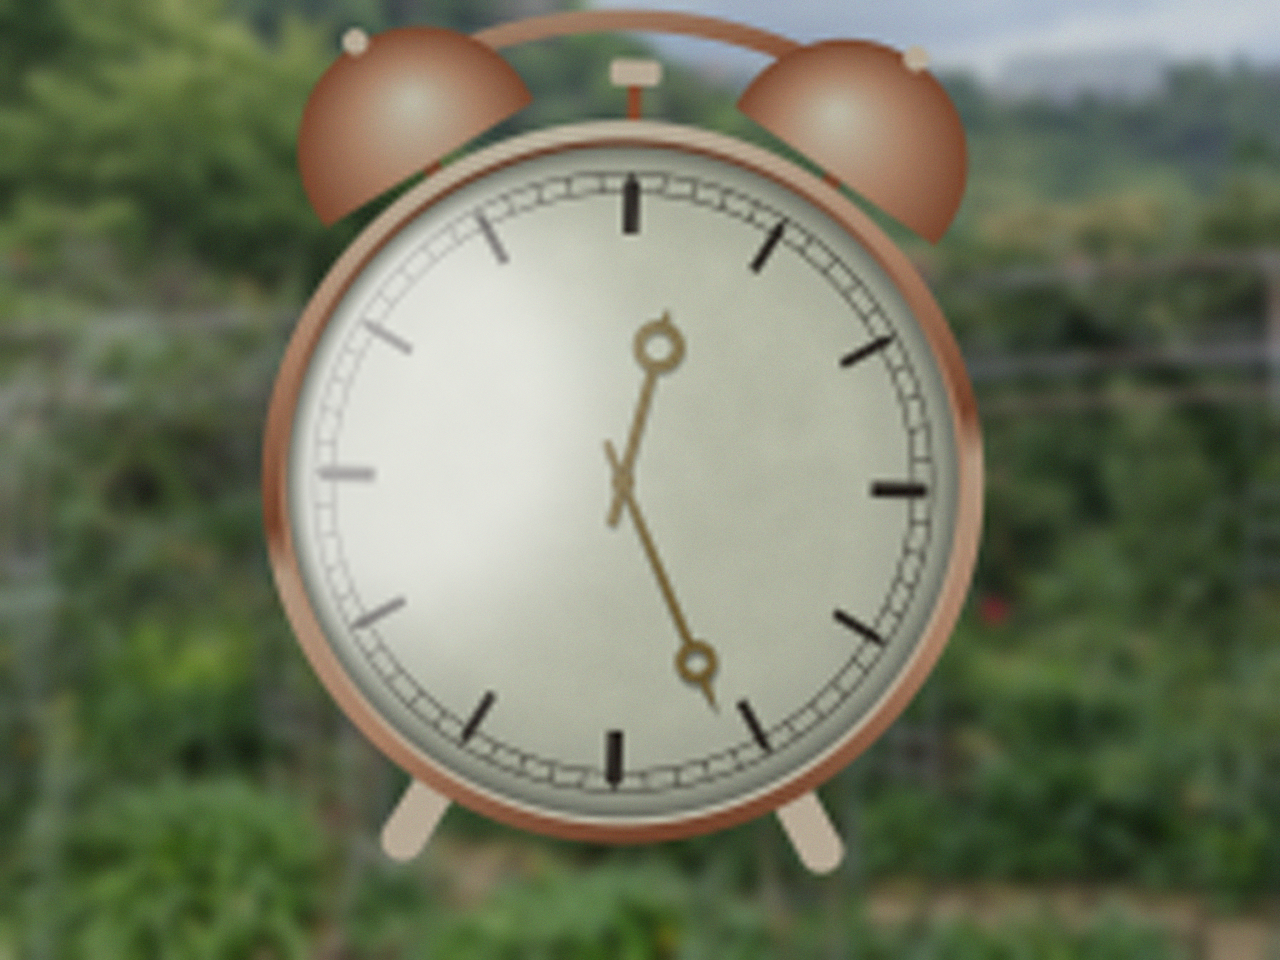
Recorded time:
12 h 26 min
